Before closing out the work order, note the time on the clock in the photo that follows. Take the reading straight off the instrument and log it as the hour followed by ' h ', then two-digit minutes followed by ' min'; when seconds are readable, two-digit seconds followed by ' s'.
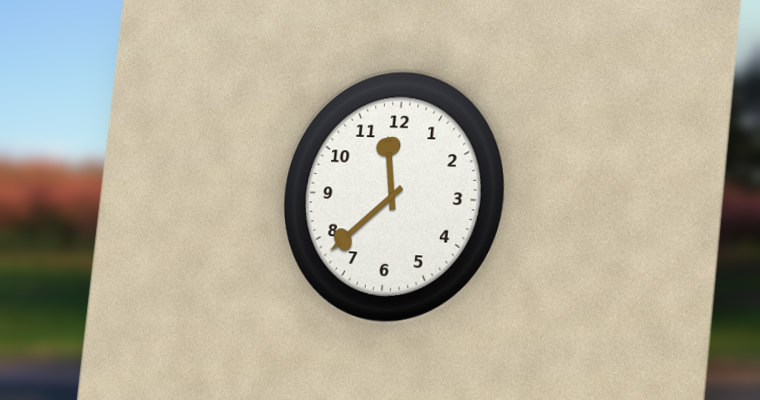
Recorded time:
11 h 38 min
